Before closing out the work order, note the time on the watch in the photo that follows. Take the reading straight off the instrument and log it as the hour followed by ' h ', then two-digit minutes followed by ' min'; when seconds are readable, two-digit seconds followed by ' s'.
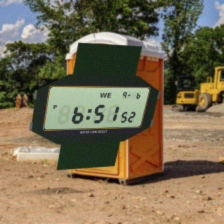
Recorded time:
6 h 51 min 52 s
